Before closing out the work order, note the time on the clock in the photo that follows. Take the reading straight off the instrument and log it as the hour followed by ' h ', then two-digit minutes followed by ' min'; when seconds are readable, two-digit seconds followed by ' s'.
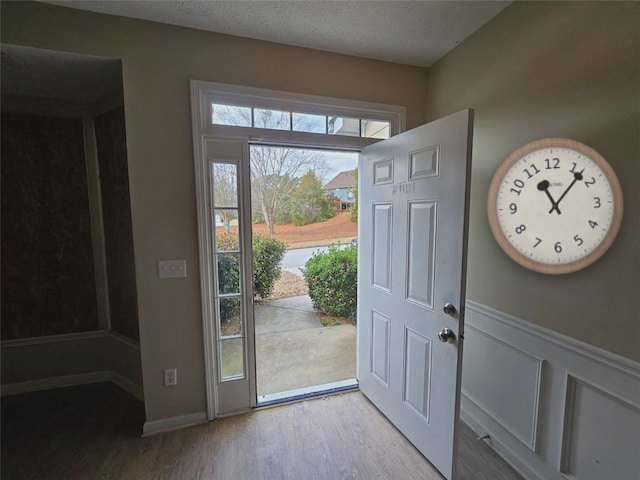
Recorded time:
11 h 07 min
